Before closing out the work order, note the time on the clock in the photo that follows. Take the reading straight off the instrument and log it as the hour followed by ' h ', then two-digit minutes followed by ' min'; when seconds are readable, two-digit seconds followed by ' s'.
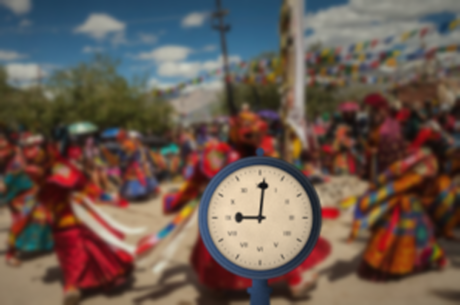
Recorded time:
9 h 01 min
